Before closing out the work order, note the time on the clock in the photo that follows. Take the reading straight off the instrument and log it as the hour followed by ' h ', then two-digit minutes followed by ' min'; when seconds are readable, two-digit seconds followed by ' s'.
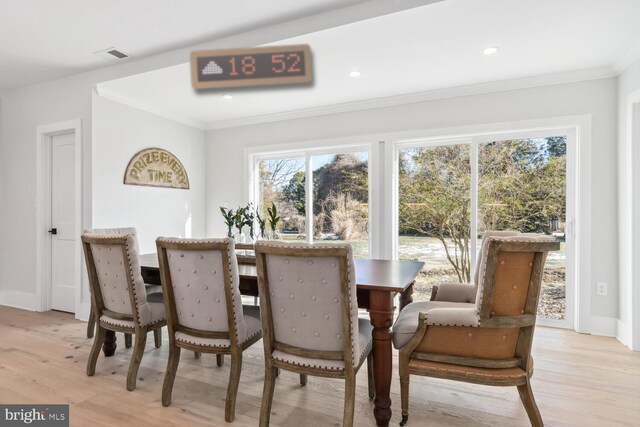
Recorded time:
18 h 52 min
